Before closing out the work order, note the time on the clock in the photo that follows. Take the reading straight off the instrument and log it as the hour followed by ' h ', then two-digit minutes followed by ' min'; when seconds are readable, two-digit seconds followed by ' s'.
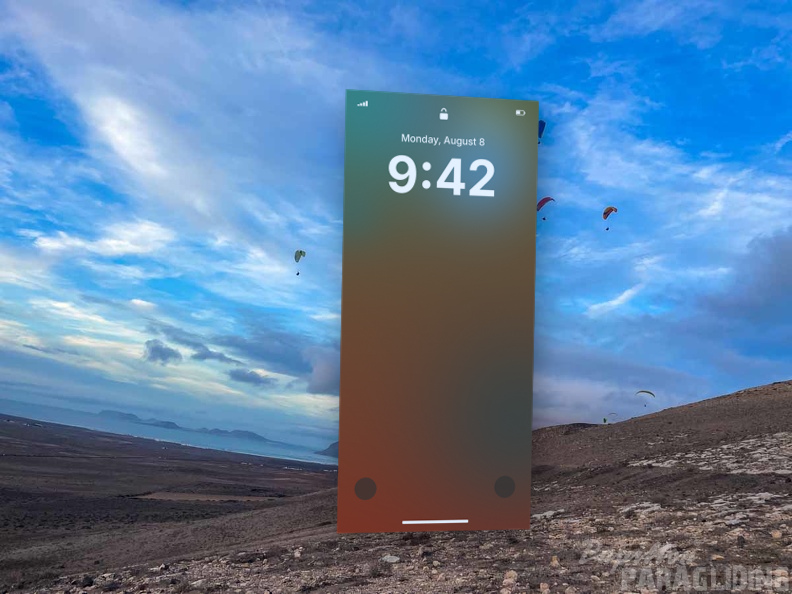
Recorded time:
9 h 42 min
